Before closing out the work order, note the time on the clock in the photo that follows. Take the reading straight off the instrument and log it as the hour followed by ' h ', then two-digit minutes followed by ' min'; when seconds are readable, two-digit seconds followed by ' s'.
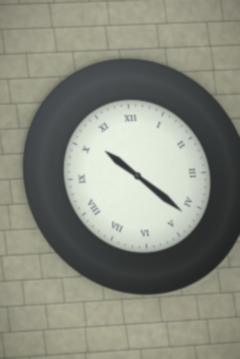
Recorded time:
10 h 22 min
